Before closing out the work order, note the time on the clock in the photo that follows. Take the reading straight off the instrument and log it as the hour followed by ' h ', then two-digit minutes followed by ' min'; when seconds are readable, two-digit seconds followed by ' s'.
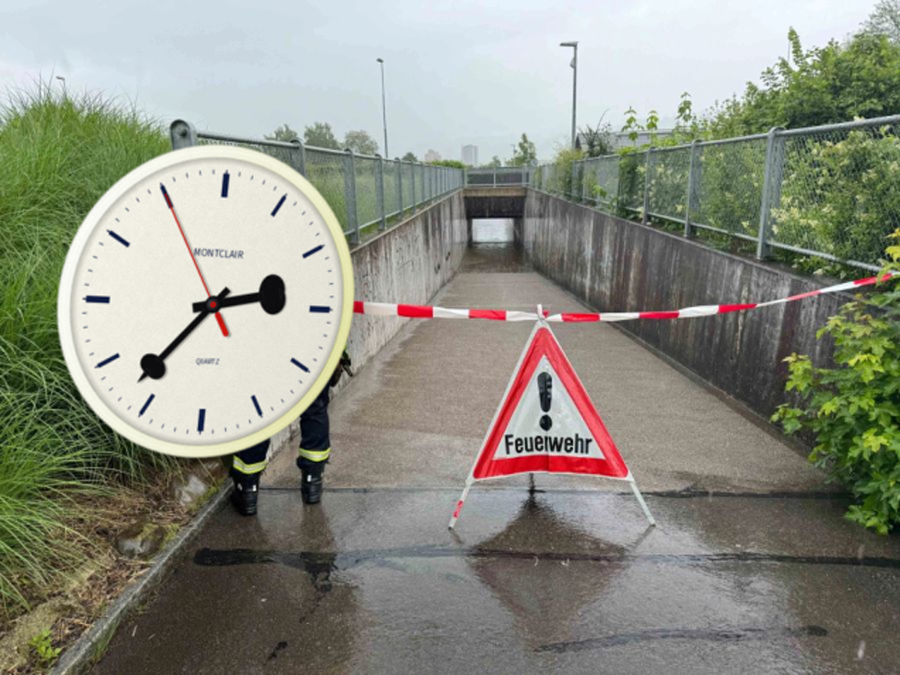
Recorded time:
2 h 36 min 55 s
